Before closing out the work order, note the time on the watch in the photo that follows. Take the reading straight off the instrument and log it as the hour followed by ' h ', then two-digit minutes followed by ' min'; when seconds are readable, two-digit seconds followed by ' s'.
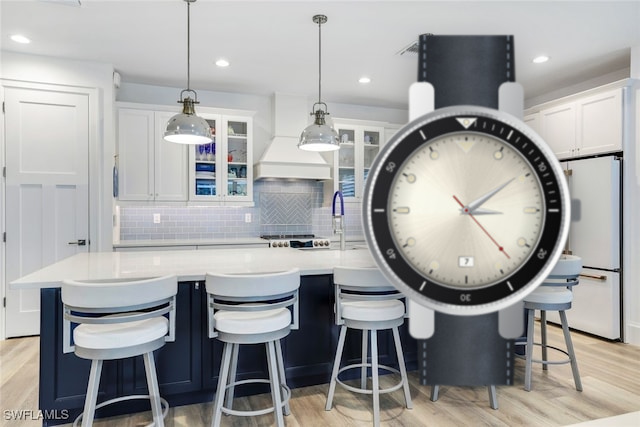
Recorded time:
3 h 09 min 23 s
